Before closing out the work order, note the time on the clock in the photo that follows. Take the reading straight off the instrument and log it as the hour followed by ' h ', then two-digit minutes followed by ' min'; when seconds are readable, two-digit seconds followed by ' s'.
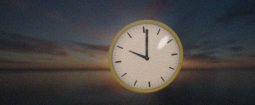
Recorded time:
10 h 01 min
